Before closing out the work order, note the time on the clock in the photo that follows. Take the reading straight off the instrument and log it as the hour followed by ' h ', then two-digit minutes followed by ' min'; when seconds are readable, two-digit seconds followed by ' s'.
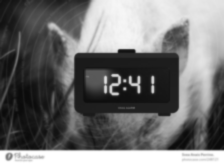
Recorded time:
12 h 41 min
